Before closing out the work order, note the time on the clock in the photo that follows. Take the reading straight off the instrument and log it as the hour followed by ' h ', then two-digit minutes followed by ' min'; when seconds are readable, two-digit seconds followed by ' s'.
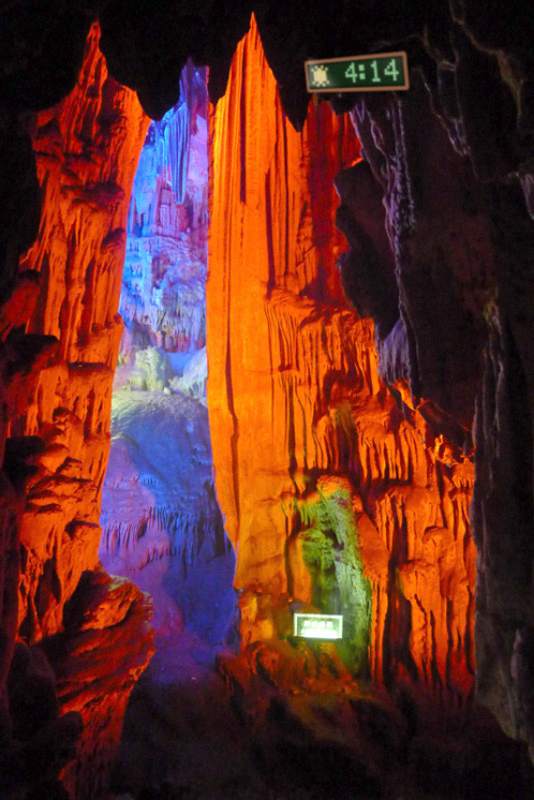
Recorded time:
4 h 14 min
